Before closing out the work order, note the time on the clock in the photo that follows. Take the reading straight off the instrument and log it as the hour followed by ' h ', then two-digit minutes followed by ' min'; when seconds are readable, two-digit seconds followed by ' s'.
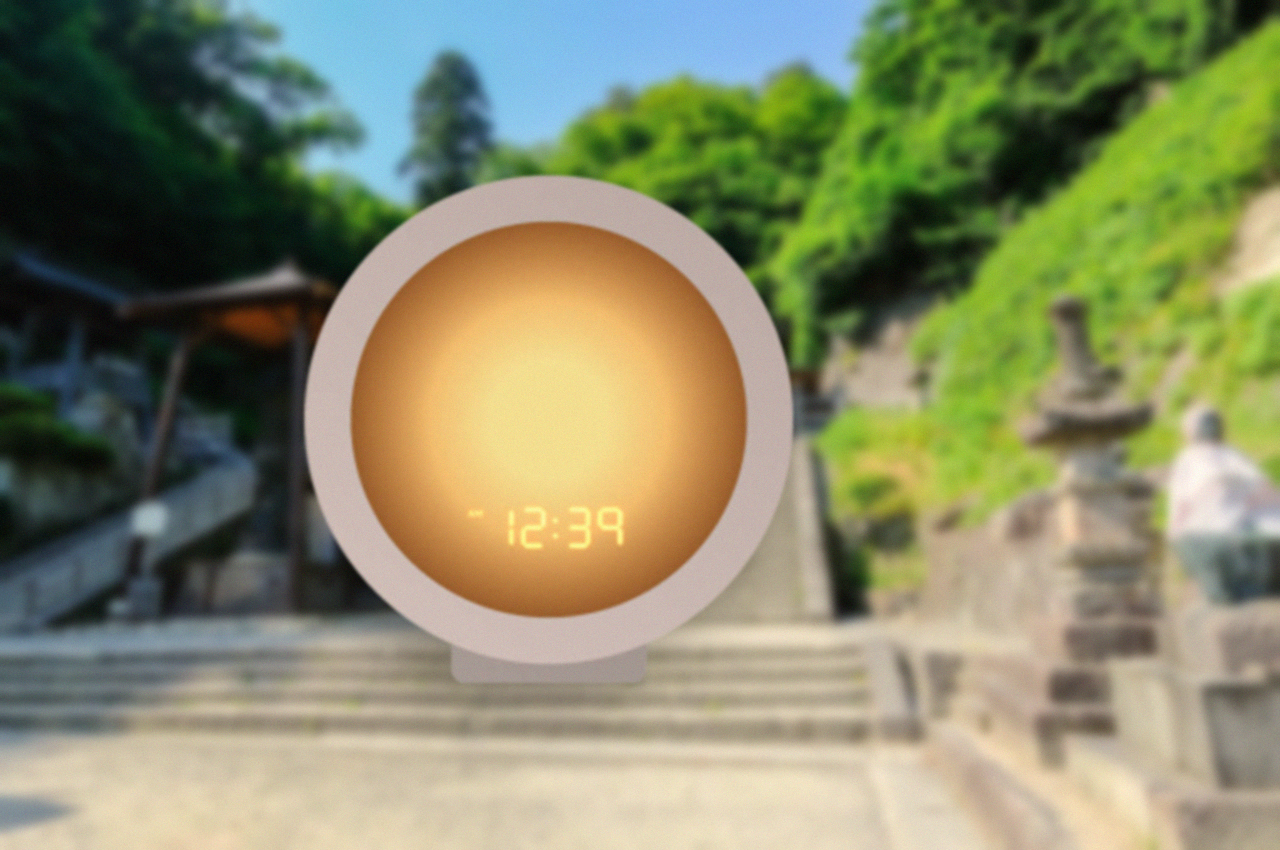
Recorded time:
12 h 39 min
